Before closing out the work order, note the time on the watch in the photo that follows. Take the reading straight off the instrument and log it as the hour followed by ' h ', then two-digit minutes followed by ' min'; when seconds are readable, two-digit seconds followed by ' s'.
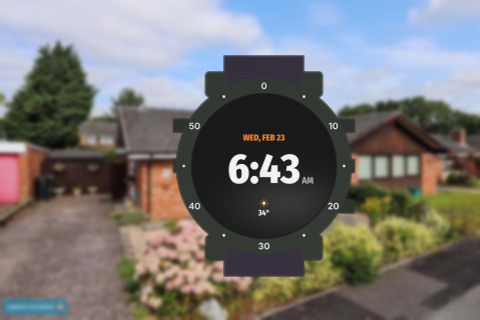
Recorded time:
6 h 43 min
